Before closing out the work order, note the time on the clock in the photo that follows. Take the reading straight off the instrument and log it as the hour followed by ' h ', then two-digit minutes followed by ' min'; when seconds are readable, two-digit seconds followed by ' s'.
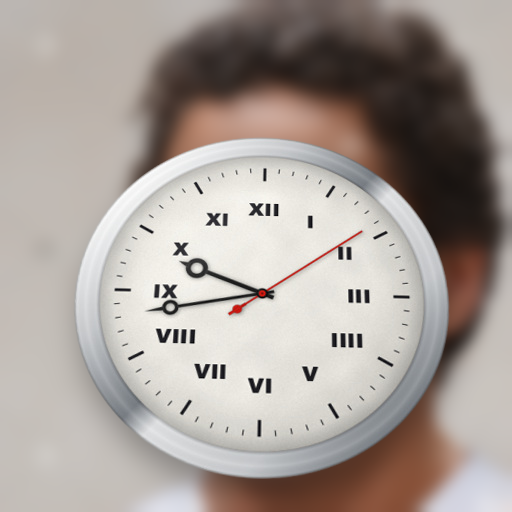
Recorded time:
9 h 43 min 09 s
